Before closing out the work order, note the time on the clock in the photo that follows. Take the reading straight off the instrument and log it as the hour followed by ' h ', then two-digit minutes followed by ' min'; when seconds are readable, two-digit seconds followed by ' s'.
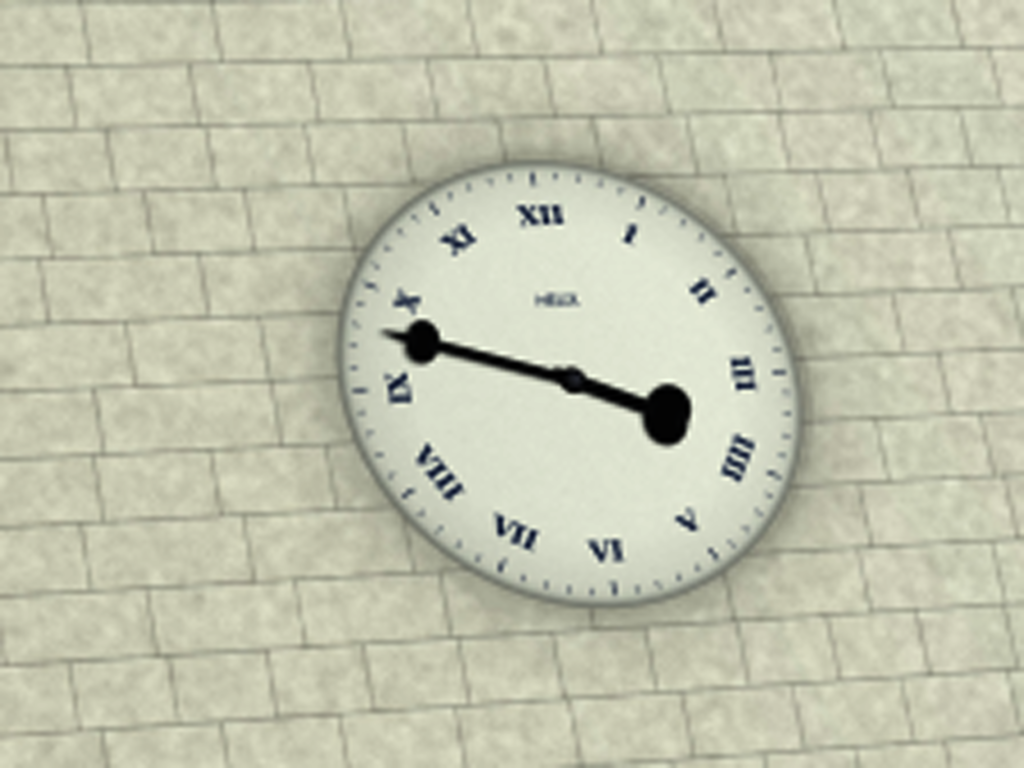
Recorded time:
3 h 48 min
